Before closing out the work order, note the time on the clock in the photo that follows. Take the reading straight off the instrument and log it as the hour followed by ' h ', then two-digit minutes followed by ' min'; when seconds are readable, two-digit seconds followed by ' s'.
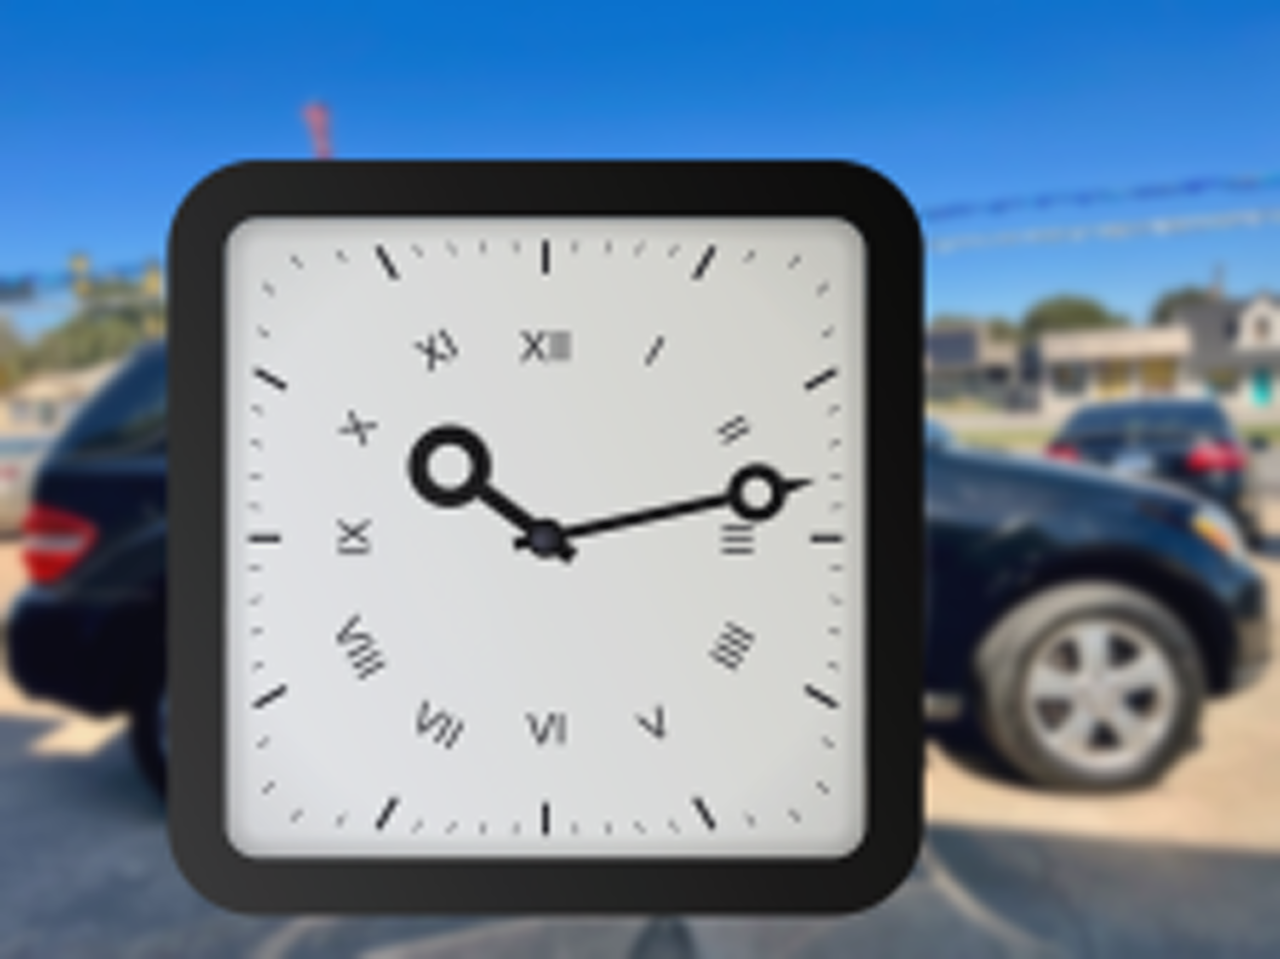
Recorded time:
10 h 13 min
